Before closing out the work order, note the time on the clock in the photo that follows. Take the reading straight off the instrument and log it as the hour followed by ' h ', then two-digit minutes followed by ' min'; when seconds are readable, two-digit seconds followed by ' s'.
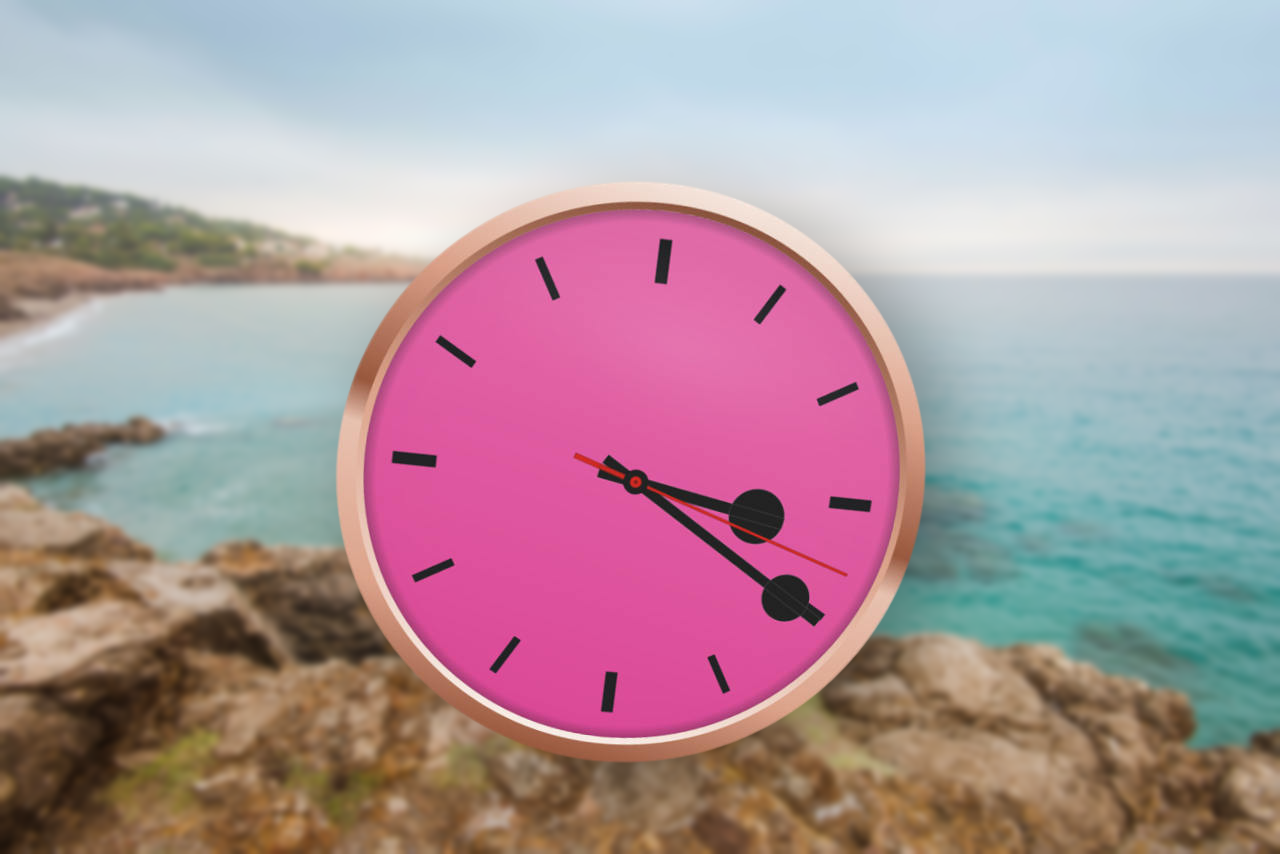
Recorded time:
3 h 20 min 18 s
